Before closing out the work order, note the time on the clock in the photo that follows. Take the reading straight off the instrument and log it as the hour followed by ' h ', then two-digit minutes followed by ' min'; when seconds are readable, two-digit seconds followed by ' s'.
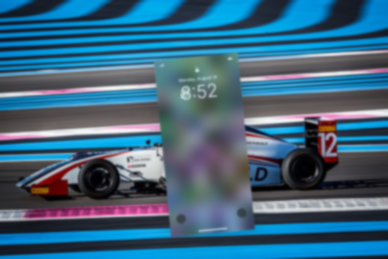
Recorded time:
8 h 52 min
